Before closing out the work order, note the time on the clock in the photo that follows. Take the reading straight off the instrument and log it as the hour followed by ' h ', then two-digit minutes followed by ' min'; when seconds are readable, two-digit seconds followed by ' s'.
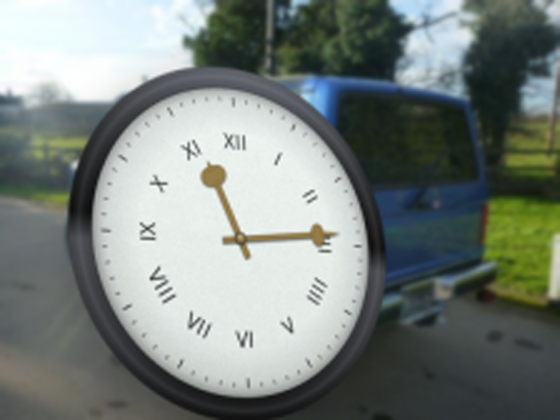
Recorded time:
11 h 14 min
